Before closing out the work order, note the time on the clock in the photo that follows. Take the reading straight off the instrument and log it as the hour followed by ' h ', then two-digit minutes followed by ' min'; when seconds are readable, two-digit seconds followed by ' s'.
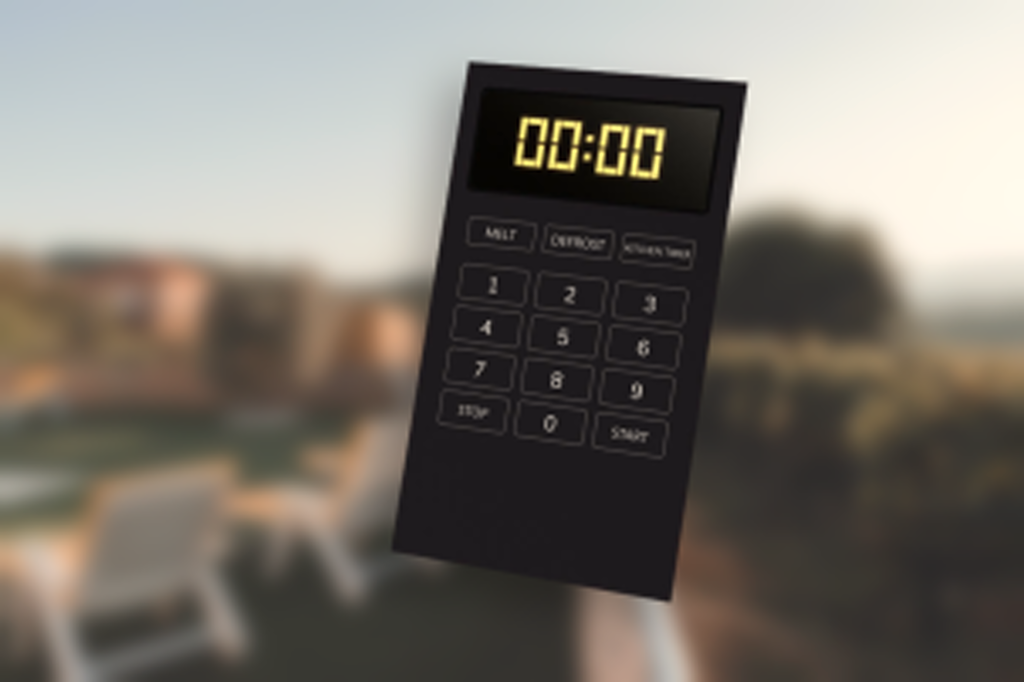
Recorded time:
0 h 00 min
